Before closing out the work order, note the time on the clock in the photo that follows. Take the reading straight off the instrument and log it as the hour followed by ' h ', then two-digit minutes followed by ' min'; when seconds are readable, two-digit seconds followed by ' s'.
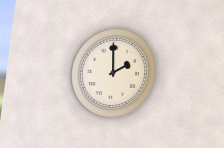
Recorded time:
1 h 59 min
